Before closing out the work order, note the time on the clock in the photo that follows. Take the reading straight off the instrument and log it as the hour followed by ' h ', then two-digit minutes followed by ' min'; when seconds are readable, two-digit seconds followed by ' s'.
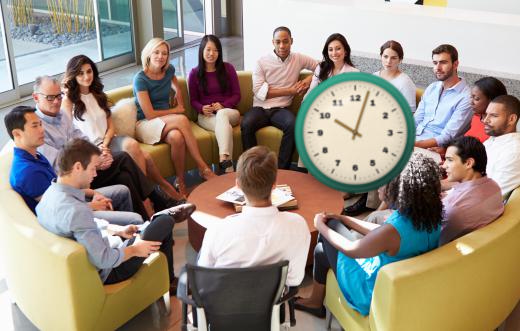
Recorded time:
10 h 03 min
